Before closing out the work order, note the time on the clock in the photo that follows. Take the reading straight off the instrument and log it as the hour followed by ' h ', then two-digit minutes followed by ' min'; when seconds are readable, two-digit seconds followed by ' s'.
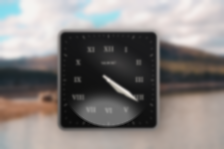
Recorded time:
4 h 21 min
